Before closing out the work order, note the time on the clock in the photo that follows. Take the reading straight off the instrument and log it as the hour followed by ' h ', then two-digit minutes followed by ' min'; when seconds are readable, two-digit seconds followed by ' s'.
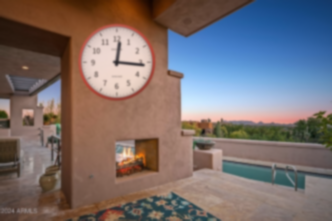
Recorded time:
12 h 16 min
